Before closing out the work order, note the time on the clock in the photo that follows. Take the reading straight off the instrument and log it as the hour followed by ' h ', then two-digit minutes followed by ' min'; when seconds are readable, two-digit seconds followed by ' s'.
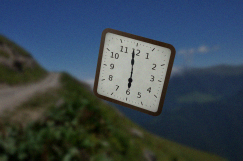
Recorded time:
5 h 59 min
